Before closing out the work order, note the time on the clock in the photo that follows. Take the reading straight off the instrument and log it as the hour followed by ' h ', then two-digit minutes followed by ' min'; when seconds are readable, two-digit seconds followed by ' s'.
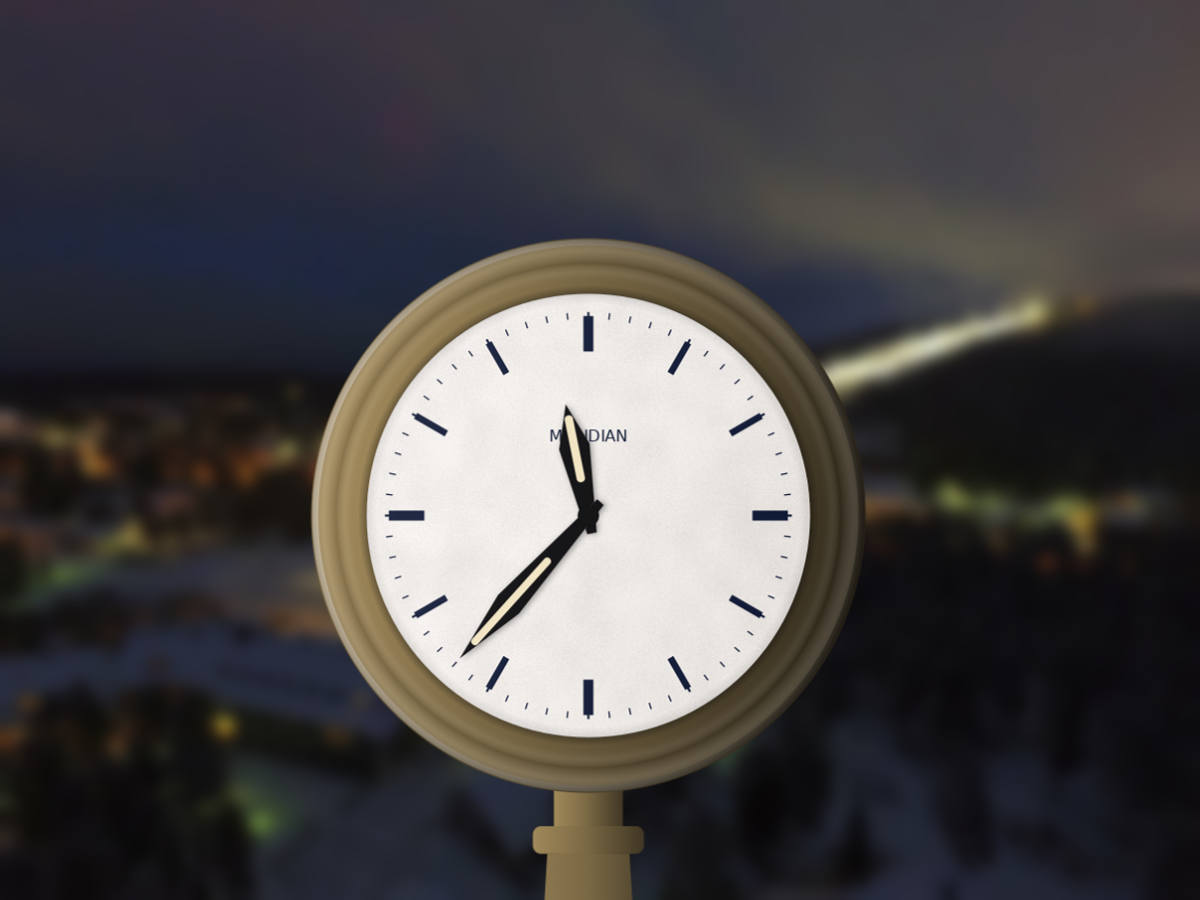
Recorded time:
11 h 37 min
